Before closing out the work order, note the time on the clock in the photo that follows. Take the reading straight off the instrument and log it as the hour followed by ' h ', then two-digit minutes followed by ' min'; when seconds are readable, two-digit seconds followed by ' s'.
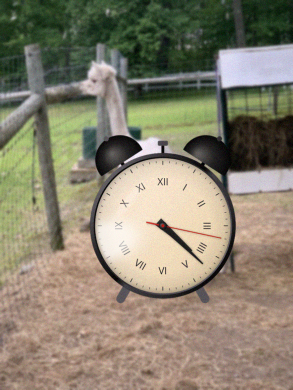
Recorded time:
4 h 22 min 17 s
